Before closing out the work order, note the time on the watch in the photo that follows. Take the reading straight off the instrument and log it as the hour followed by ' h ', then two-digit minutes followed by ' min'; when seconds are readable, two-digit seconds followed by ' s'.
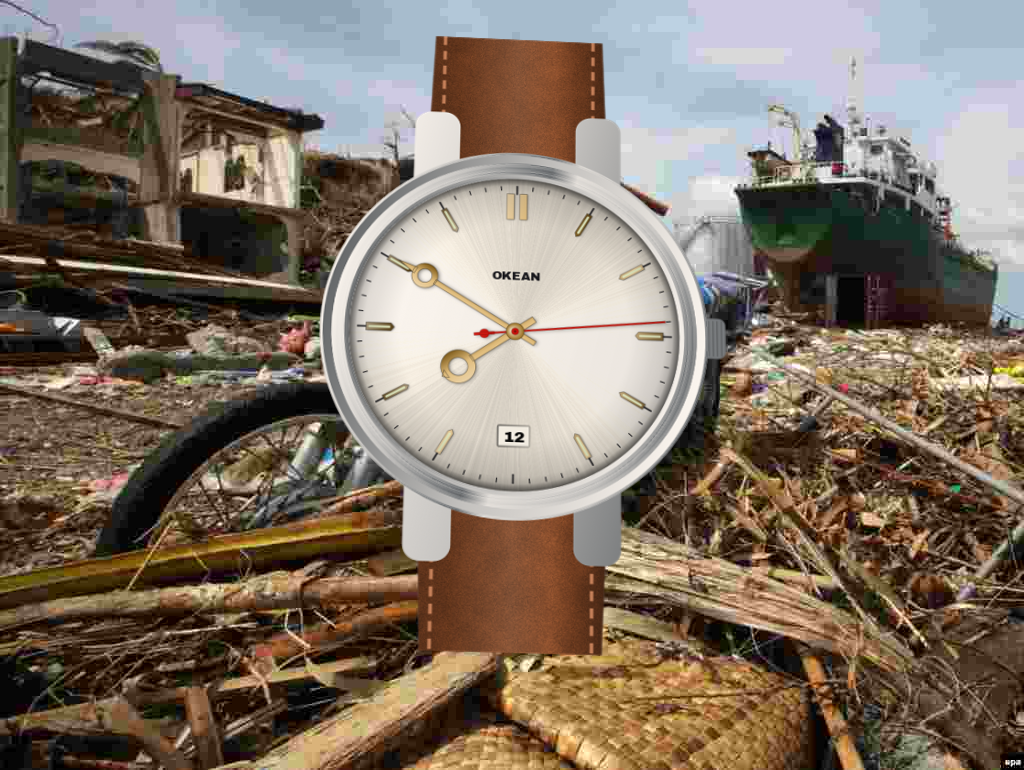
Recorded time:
7 h 50 min 14 s
